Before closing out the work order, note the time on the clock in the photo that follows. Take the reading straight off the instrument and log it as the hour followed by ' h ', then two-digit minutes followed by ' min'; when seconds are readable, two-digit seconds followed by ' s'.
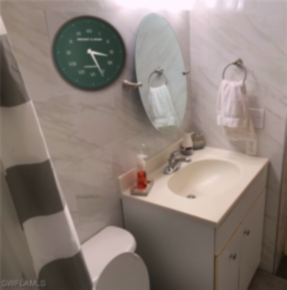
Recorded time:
3 h 26 min
